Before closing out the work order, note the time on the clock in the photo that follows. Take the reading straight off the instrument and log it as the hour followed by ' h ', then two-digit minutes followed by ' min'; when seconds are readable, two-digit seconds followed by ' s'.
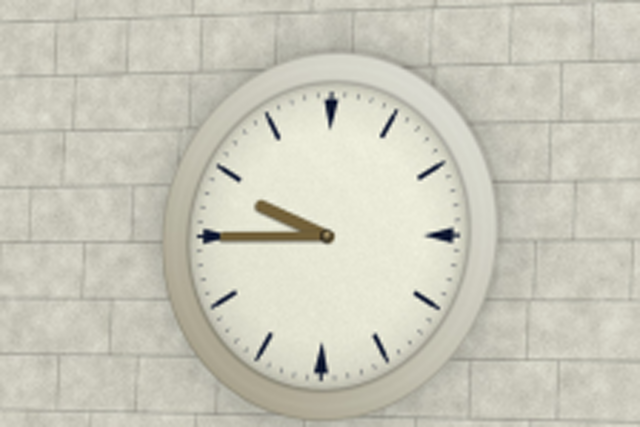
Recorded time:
9 h 45 min
